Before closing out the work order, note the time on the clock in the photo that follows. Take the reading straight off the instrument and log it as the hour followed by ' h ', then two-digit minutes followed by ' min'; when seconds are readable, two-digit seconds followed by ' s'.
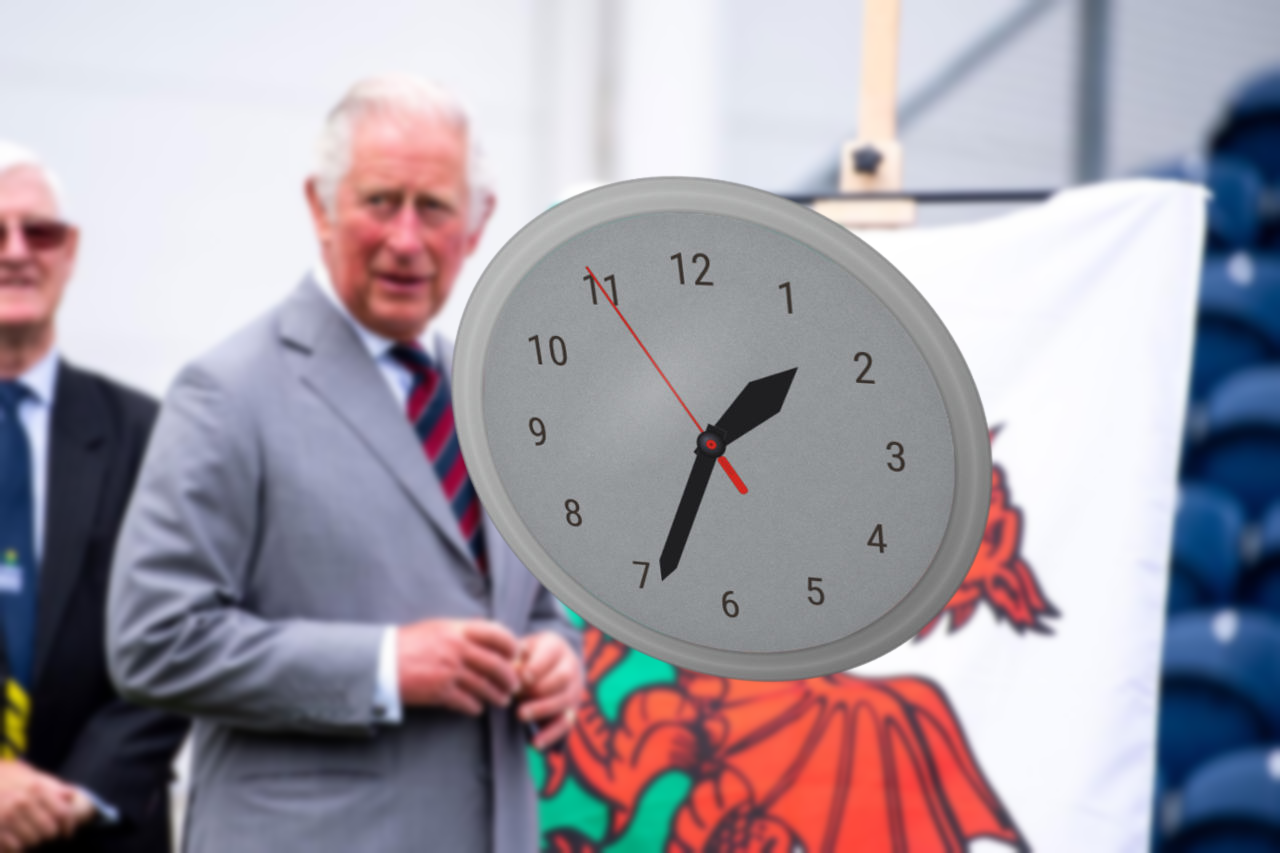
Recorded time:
1 h 33 min 55 s
